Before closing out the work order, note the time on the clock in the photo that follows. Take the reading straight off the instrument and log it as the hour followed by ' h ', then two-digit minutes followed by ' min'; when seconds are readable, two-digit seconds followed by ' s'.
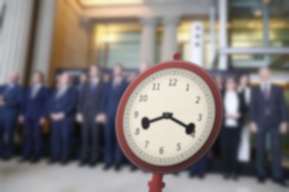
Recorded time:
8 h 19 min
